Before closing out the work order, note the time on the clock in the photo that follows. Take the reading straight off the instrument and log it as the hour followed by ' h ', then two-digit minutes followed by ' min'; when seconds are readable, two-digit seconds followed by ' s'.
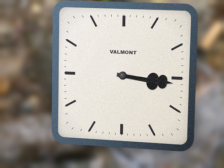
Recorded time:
3 h 16 min
